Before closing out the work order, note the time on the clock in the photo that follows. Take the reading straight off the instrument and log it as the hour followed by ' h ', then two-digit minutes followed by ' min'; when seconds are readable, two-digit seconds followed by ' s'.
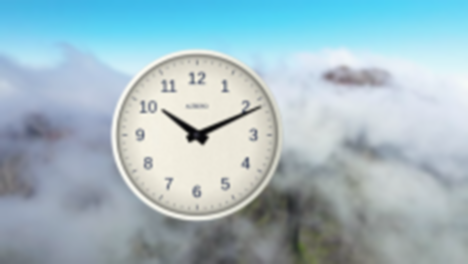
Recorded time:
10 h 11 min
